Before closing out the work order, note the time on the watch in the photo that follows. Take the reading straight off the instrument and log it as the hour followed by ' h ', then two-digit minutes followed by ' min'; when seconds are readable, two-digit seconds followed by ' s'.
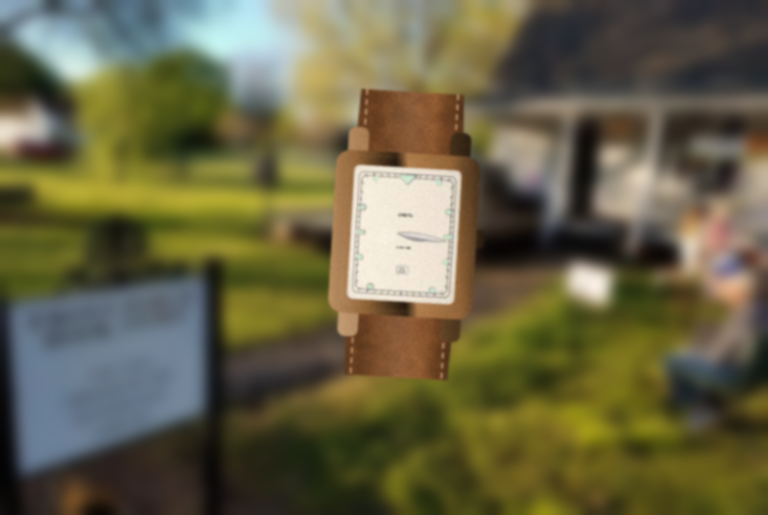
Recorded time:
3 h 16 min
